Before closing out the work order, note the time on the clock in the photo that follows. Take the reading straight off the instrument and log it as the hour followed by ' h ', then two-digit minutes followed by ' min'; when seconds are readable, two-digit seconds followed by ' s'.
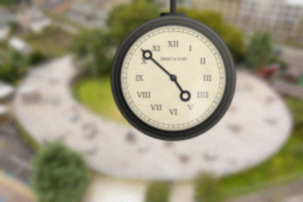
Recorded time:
4 h 52 min
